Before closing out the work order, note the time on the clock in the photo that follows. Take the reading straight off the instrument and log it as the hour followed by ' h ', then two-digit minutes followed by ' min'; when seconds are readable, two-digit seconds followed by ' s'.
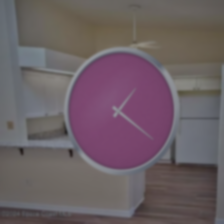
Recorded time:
1 h 21 min
